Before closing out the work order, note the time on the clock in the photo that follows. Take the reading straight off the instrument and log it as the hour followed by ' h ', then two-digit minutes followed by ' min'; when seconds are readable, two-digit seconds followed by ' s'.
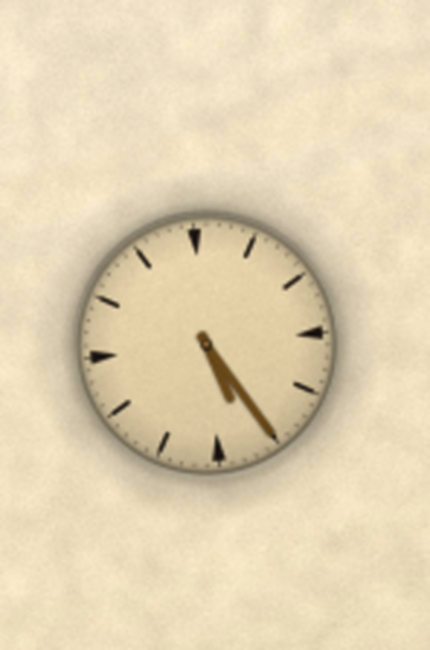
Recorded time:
5 h 25 min
